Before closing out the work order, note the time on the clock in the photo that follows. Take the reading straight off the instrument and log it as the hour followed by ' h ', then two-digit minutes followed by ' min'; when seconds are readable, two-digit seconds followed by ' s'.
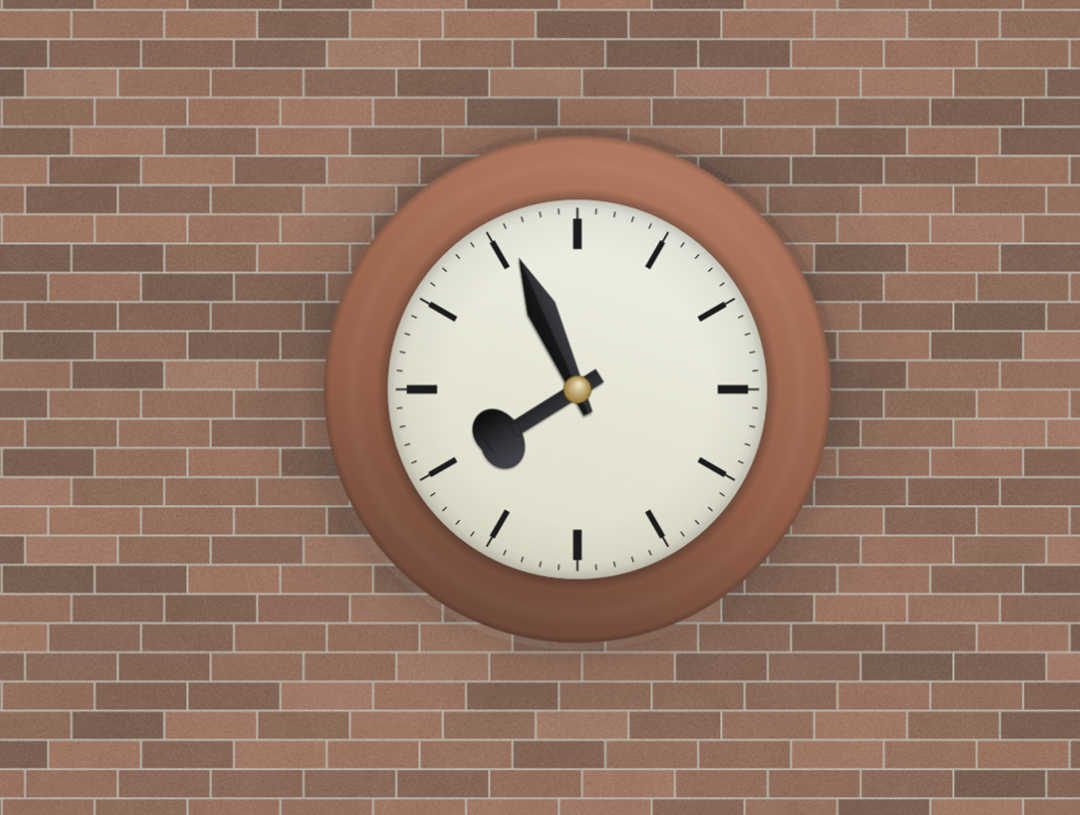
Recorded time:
7 h 56 min
